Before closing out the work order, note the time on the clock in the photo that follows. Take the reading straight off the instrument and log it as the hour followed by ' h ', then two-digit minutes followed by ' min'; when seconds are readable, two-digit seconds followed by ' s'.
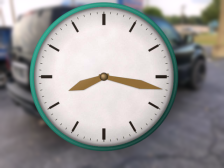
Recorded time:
8 h 17 min
